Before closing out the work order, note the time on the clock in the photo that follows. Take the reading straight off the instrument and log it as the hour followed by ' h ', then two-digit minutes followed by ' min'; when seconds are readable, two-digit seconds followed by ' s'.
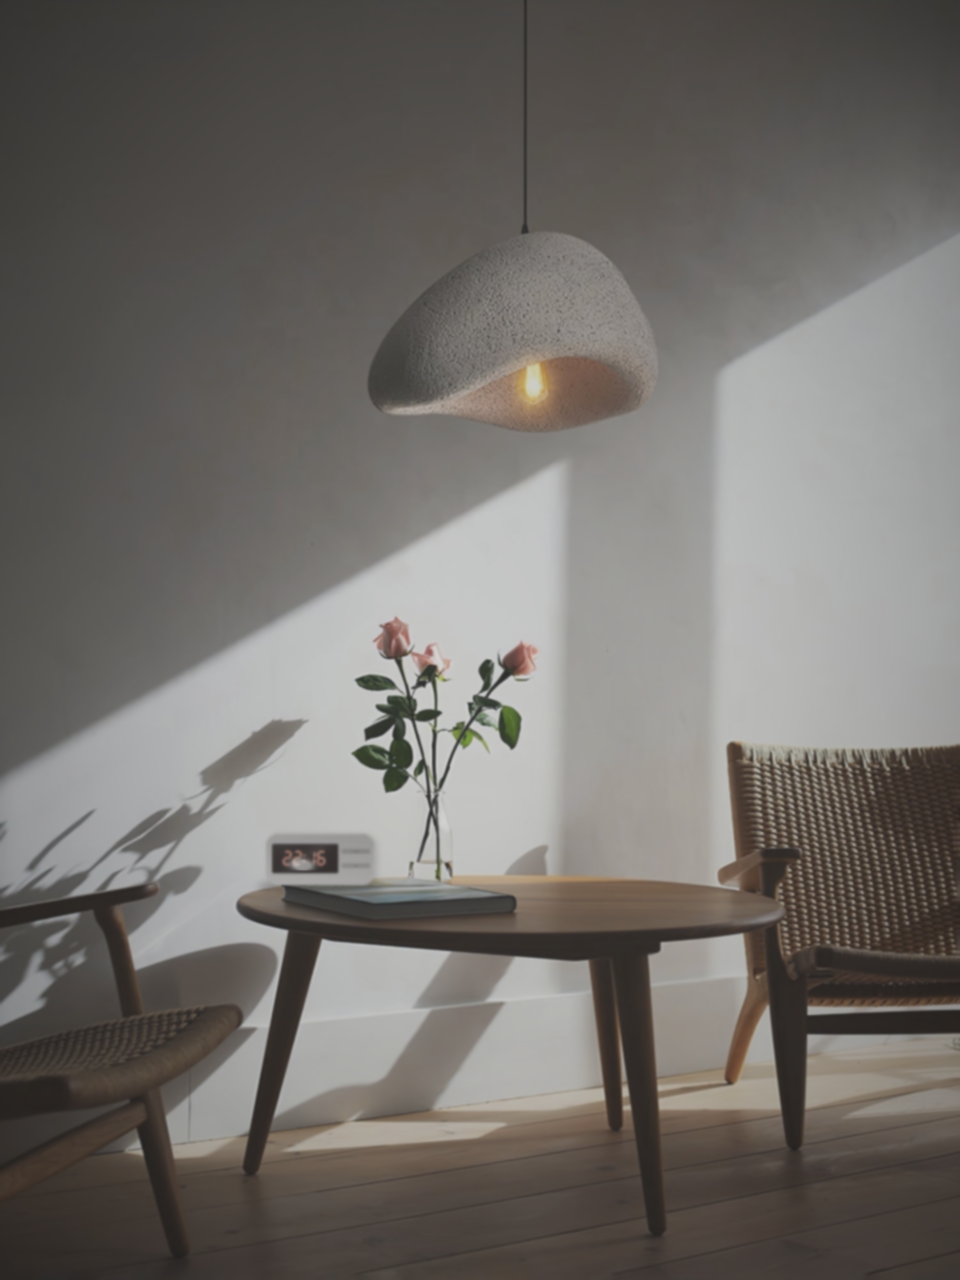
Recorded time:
22 h 16 min
